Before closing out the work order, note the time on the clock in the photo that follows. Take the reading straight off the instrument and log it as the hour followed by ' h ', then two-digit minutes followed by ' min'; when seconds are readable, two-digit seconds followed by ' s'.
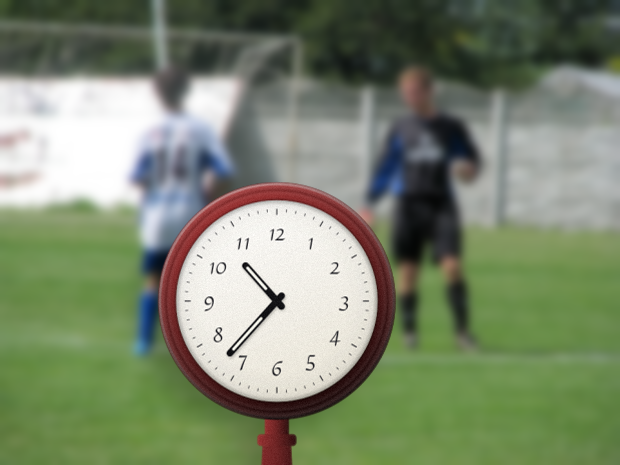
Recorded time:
10 h 37 min
